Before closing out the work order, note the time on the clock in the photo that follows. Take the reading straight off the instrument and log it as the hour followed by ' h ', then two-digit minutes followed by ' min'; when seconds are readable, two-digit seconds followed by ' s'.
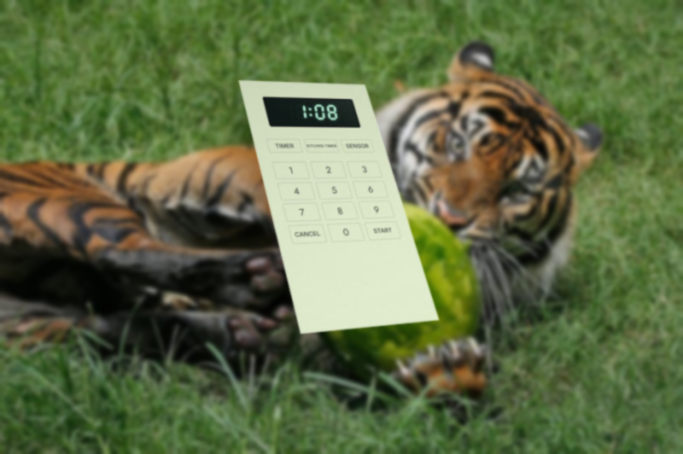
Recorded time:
1 h 08 min
